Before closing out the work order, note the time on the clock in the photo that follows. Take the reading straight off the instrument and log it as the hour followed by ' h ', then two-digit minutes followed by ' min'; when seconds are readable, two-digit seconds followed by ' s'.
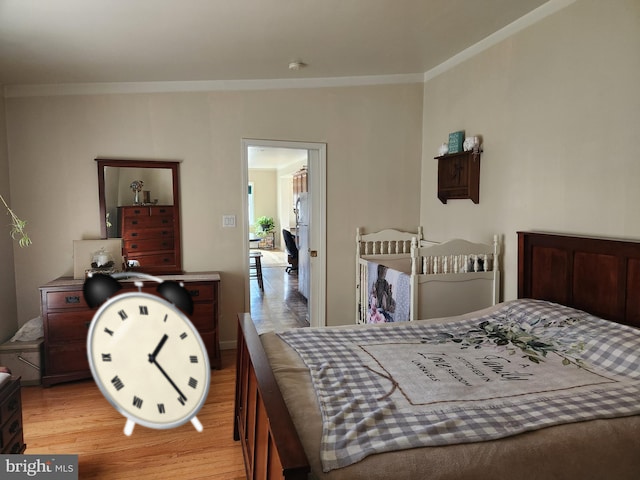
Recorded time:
1 h 24 min
